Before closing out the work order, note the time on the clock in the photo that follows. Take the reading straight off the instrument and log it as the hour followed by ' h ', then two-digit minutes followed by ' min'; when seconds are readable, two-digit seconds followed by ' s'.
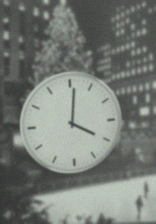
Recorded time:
4 h 01 min
